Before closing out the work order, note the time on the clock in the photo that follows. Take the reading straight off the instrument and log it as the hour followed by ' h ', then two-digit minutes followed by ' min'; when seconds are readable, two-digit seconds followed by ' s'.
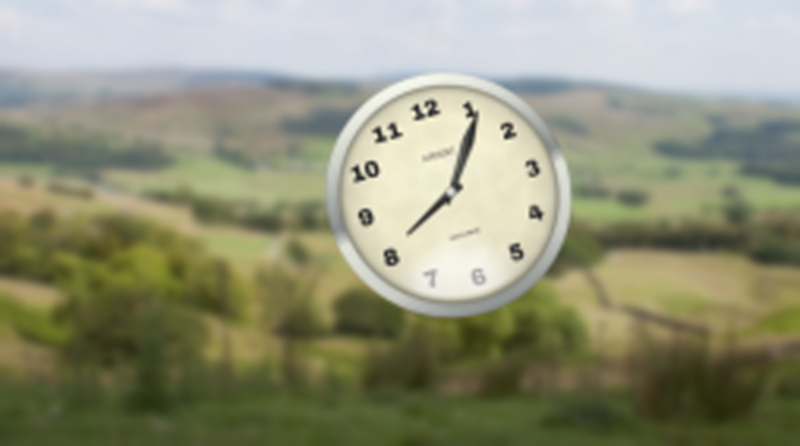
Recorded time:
8 h 06 min
